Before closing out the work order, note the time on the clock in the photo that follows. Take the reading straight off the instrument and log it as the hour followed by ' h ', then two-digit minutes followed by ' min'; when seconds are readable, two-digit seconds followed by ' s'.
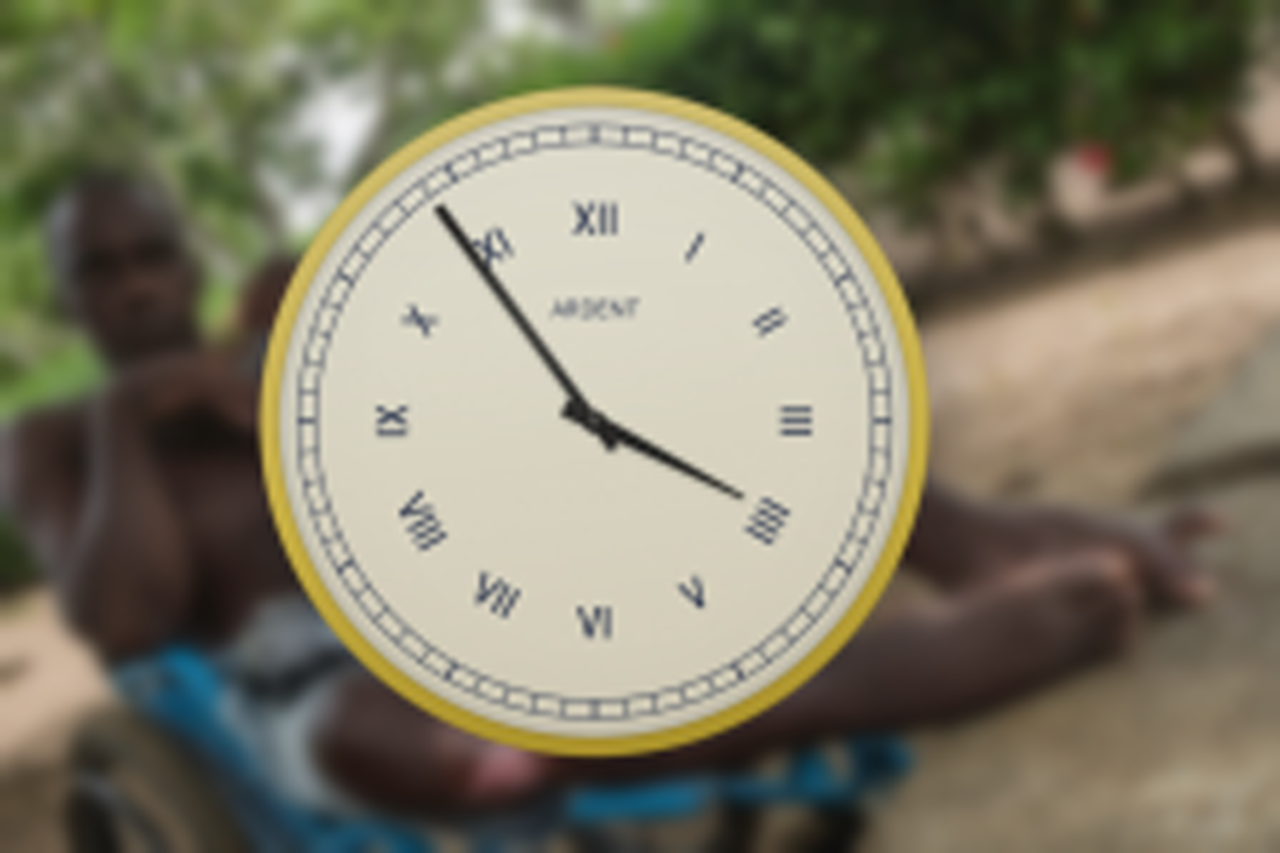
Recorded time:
3 h 54 min
